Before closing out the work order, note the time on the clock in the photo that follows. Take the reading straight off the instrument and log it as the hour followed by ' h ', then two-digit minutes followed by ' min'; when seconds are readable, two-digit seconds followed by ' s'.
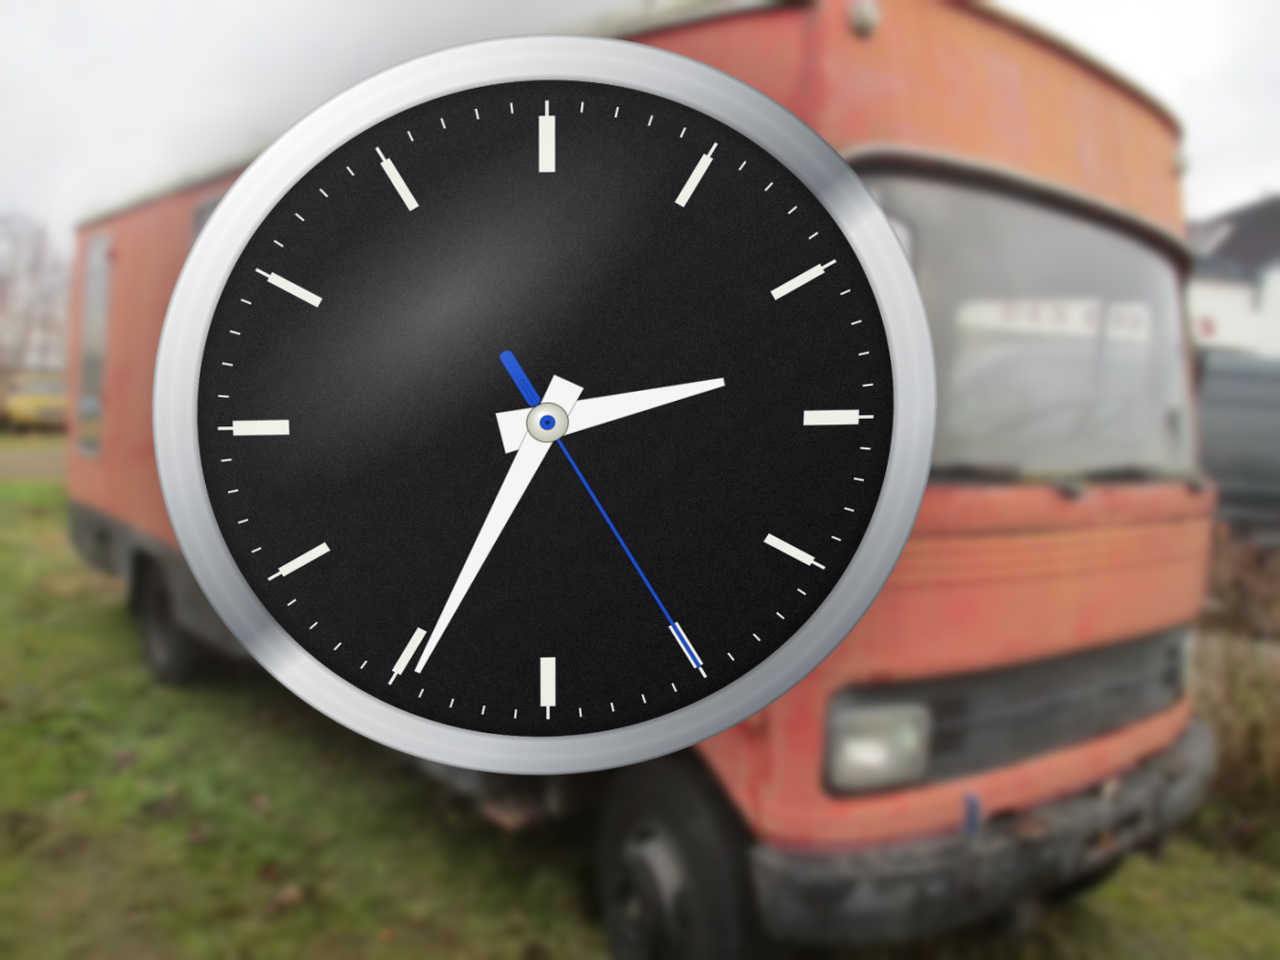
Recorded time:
2 h 34 min 25 s
